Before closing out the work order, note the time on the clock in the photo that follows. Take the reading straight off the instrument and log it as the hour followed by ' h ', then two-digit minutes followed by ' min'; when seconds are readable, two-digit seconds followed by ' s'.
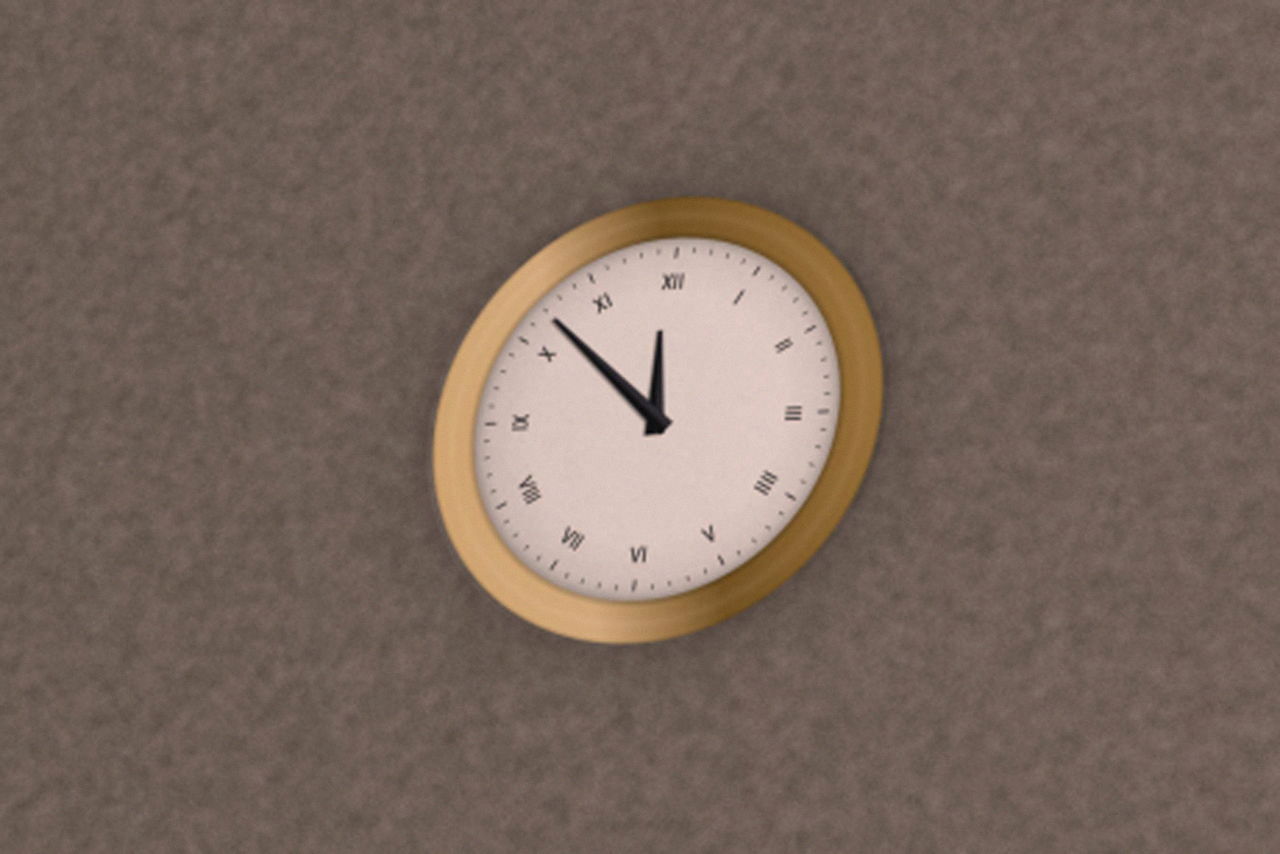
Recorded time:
11 h 52 min
